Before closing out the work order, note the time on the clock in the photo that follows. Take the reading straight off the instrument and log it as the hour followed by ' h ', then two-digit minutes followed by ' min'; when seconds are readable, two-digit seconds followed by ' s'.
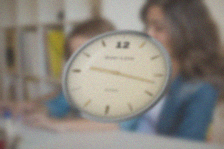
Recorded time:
9 h 17 min
